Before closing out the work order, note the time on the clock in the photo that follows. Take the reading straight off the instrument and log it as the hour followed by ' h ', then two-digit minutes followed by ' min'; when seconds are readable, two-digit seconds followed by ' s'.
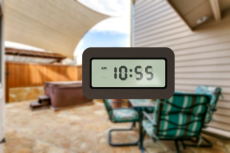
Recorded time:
10 h 55 min
